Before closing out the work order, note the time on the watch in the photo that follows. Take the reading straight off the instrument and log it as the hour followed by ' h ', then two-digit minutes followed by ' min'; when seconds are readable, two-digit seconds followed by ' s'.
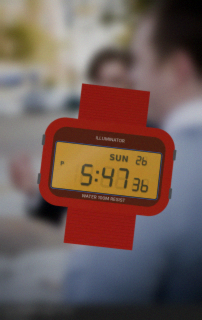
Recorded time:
5 h 47 min 36 s
